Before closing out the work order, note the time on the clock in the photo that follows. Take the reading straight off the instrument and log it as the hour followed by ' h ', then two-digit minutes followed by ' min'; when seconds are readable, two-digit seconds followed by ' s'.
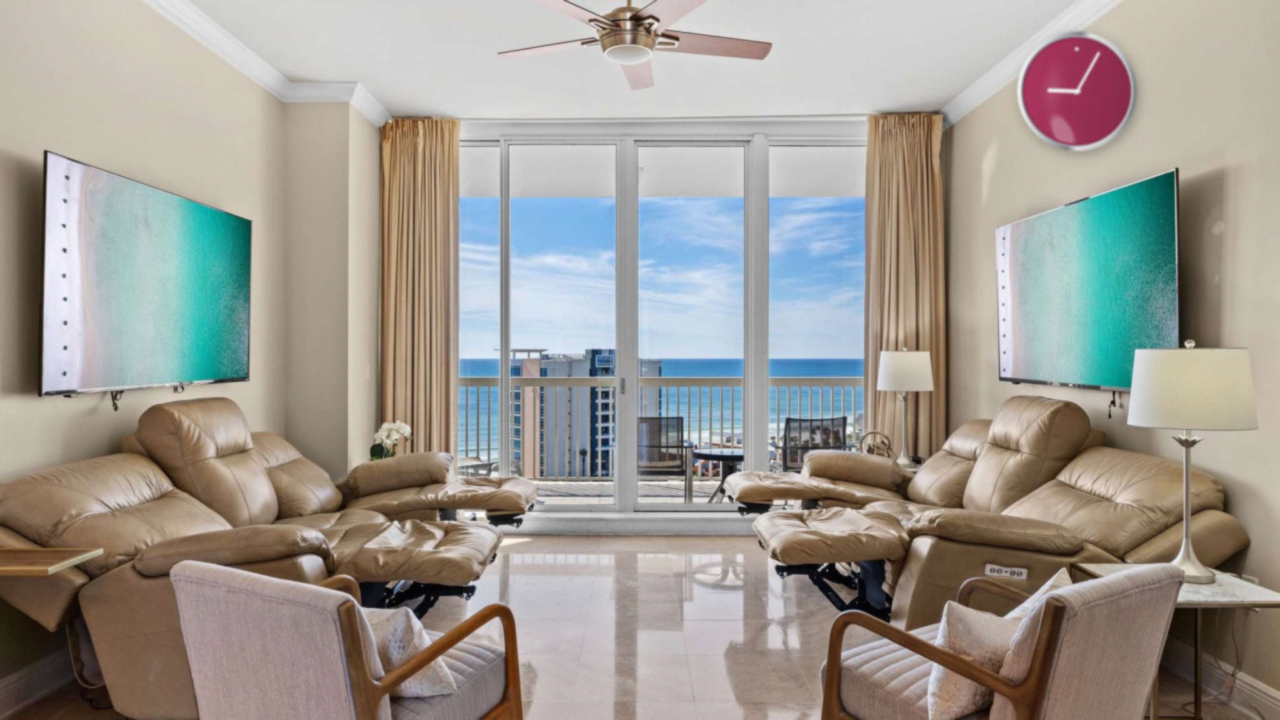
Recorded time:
9 h 05 min
